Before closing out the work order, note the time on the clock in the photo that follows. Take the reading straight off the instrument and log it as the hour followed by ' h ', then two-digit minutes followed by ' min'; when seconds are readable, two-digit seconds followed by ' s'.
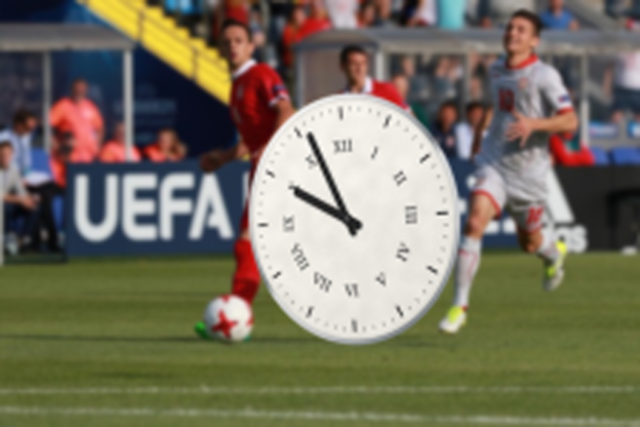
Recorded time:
9 h 56 min
